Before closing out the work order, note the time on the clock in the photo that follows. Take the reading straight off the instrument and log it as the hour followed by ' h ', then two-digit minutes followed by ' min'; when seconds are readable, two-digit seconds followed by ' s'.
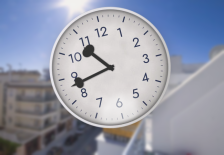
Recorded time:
10 h 43 min
